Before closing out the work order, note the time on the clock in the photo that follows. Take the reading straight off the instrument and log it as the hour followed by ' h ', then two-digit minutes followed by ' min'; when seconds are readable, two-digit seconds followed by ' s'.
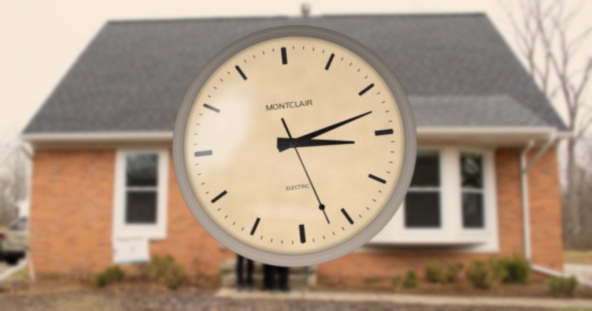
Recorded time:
3 h 12 min 27 s
